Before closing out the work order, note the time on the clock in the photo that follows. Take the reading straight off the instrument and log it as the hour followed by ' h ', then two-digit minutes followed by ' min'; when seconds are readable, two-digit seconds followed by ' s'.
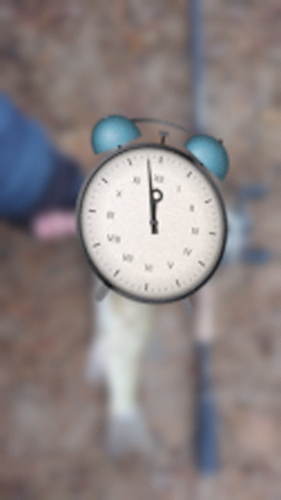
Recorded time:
11 h 58 min
